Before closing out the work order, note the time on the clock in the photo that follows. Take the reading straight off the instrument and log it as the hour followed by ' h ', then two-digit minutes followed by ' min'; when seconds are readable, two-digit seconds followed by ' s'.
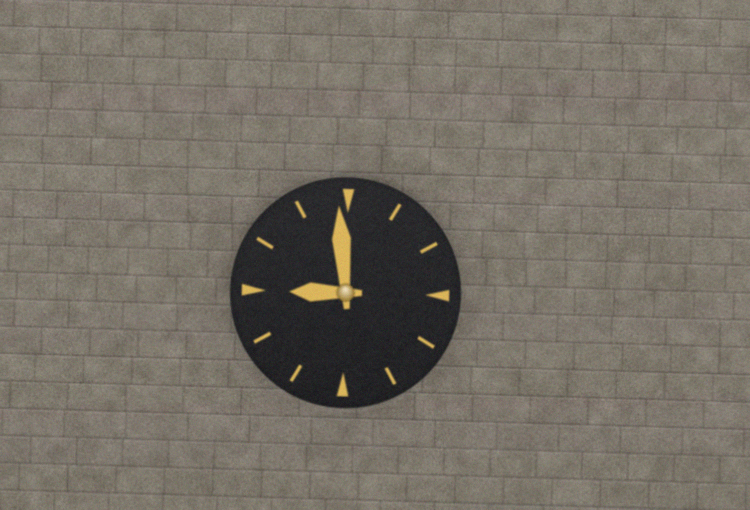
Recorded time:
8 h 59 min
